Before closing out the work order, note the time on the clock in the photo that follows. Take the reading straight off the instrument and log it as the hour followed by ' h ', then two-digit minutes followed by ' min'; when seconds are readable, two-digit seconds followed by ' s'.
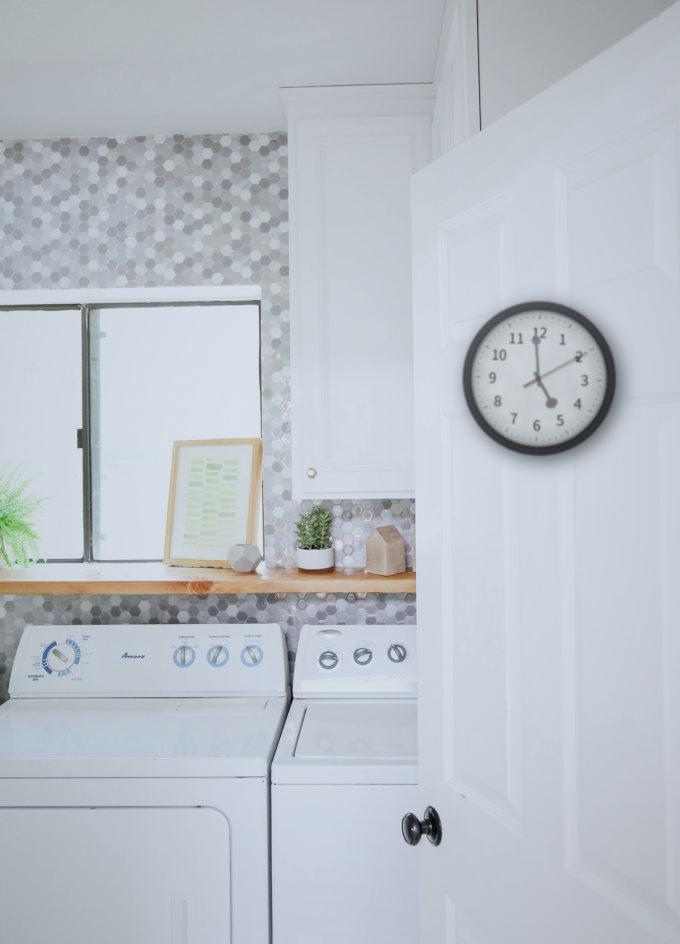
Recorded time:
4 h 59 min 10 s
